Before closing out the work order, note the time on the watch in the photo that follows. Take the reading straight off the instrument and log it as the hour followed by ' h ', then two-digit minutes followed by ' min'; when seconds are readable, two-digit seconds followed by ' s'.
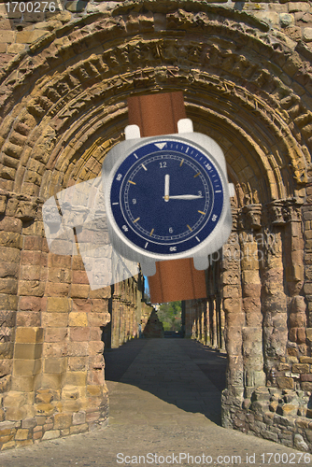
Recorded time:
12 h 16 min
